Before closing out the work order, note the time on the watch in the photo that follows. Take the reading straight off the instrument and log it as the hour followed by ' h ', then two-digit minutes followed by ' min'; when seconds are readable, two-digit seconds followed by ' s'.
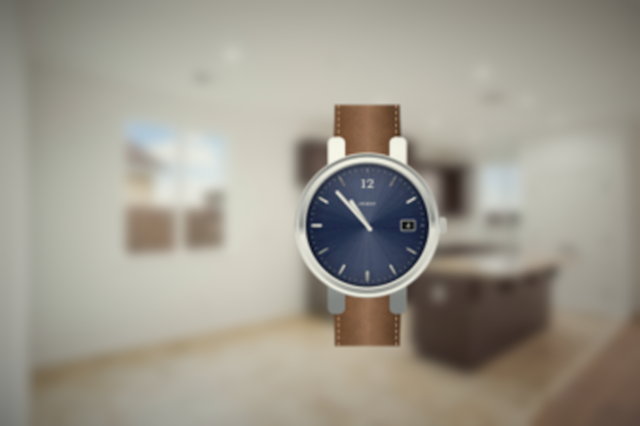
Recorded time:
10 h 53 min
